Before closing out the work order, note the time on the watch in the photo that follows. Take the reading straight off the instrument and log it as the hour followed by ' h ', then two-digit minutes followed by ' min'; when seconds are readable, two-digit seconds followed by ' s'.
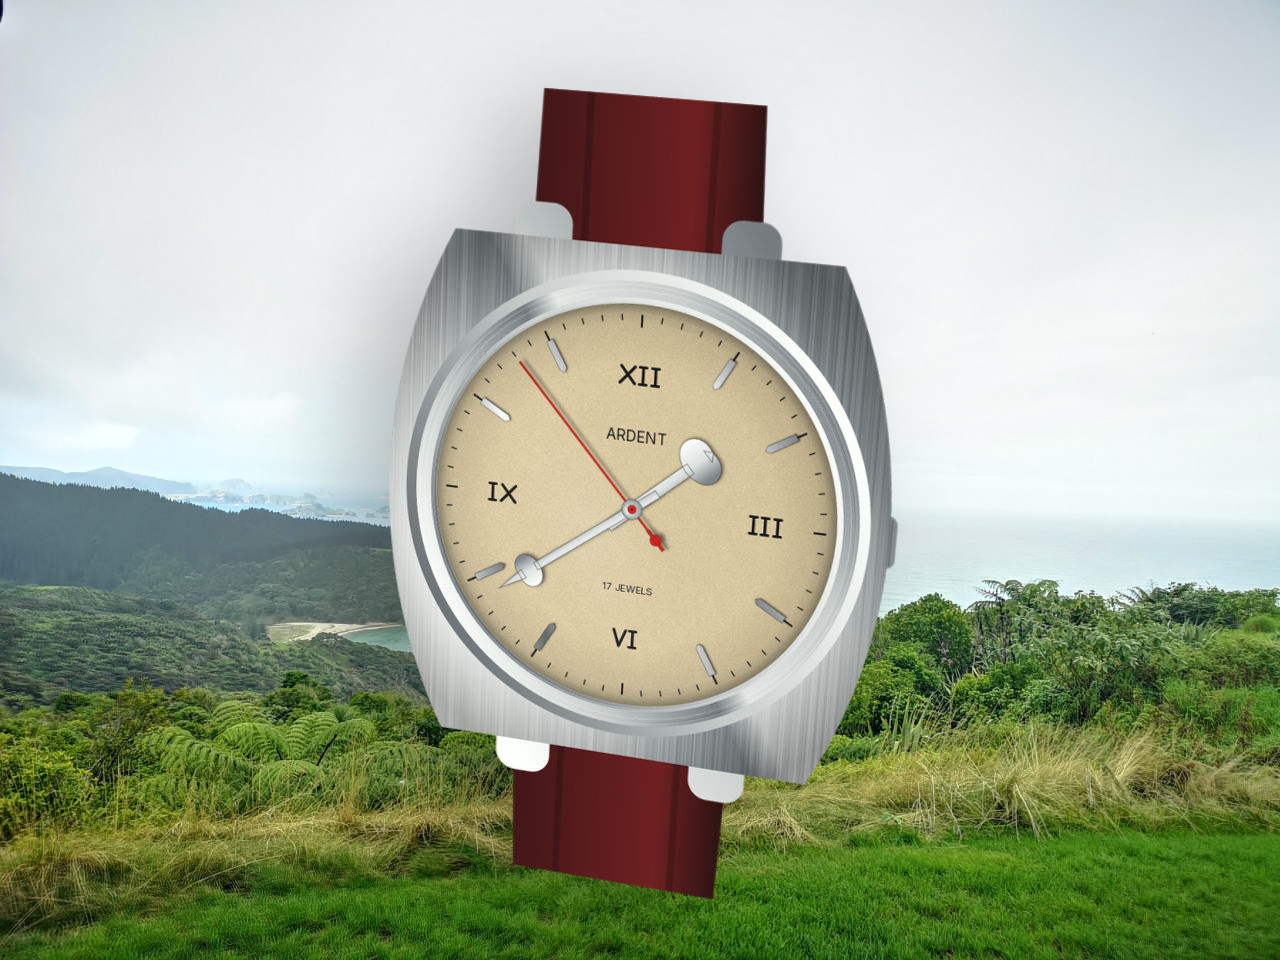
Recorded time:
1 h 38 min 53 s
